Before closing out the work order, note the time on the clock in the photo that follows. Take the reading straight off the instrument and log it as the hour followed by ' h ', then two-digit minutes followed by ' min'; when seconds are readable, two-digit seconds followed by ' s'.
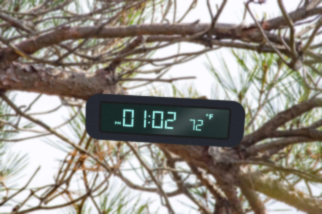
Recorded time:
1 h 02 min
